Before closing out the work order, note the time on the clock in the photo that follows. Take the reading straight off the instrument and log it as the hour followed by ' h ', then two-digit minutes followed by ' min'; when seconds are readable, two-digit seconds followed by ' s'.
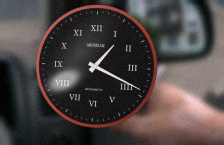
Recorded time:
1 h 19 min
